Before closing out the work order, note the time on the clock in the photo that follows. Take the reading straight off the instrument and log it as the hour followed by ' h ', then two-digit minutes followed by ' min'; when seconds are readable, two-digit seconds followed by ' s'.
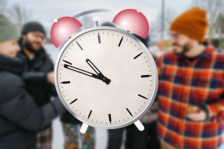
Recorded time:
10 h 49 min
